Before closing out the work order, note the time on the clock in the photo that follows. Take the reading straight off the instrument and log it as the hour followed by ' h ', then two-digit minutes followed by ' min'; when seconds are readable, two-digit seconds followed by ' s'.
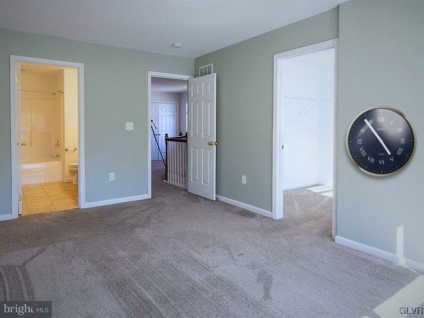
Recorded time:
4 h 54 min
